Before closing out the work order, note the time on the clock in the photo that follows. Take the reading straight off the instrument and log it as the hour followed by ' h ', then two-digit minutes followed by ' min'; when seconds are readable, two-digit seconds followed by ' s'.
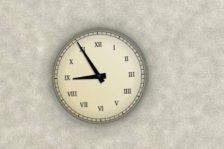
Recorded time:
8 h 55 min
